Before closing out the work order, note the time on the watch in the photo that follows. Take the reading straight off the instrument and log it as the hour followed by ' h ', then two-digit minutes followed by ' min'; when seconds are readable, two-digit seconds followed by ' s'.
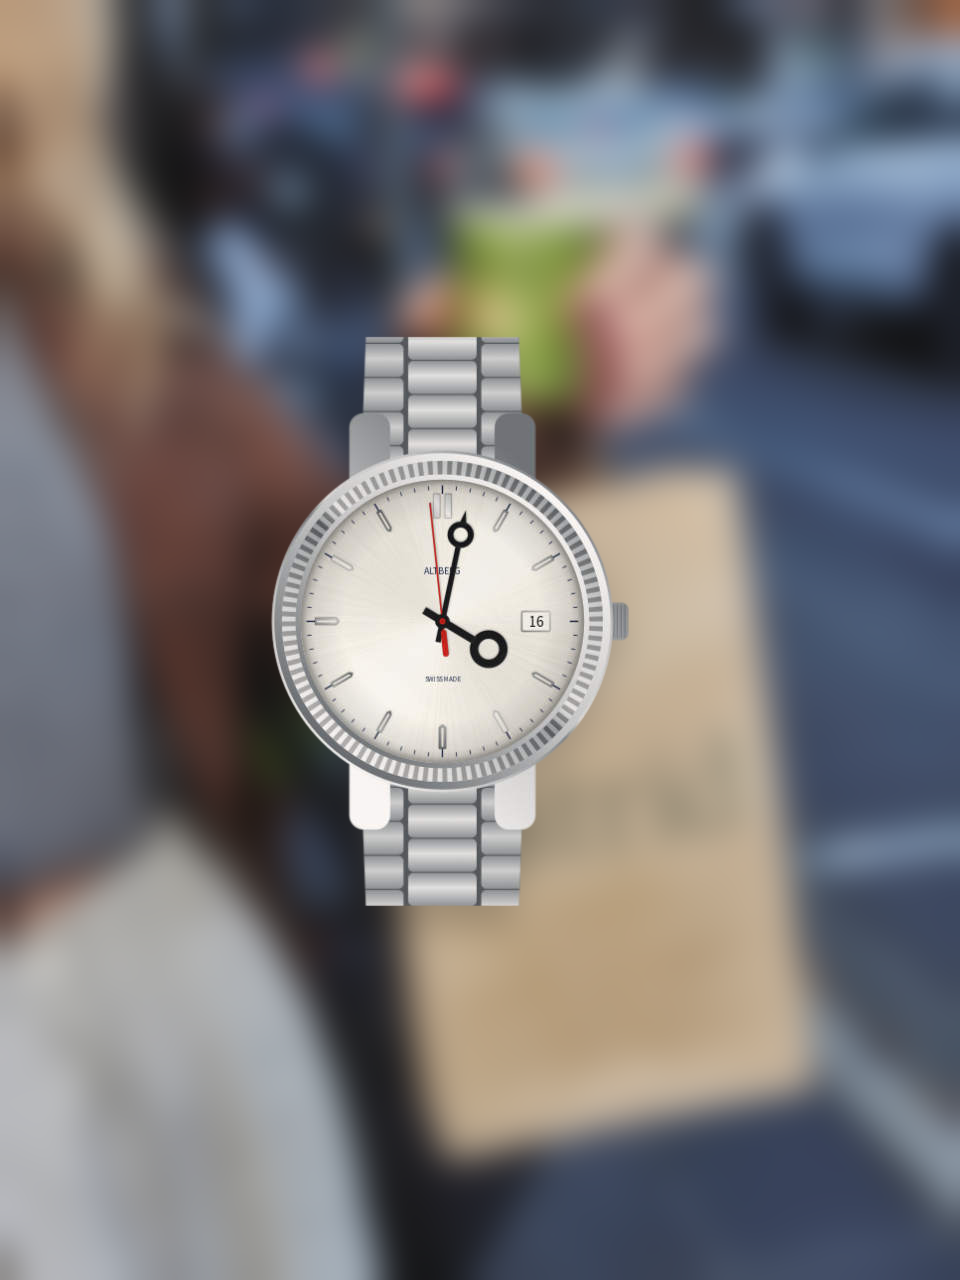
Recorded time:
4 h 01 min 59 s
